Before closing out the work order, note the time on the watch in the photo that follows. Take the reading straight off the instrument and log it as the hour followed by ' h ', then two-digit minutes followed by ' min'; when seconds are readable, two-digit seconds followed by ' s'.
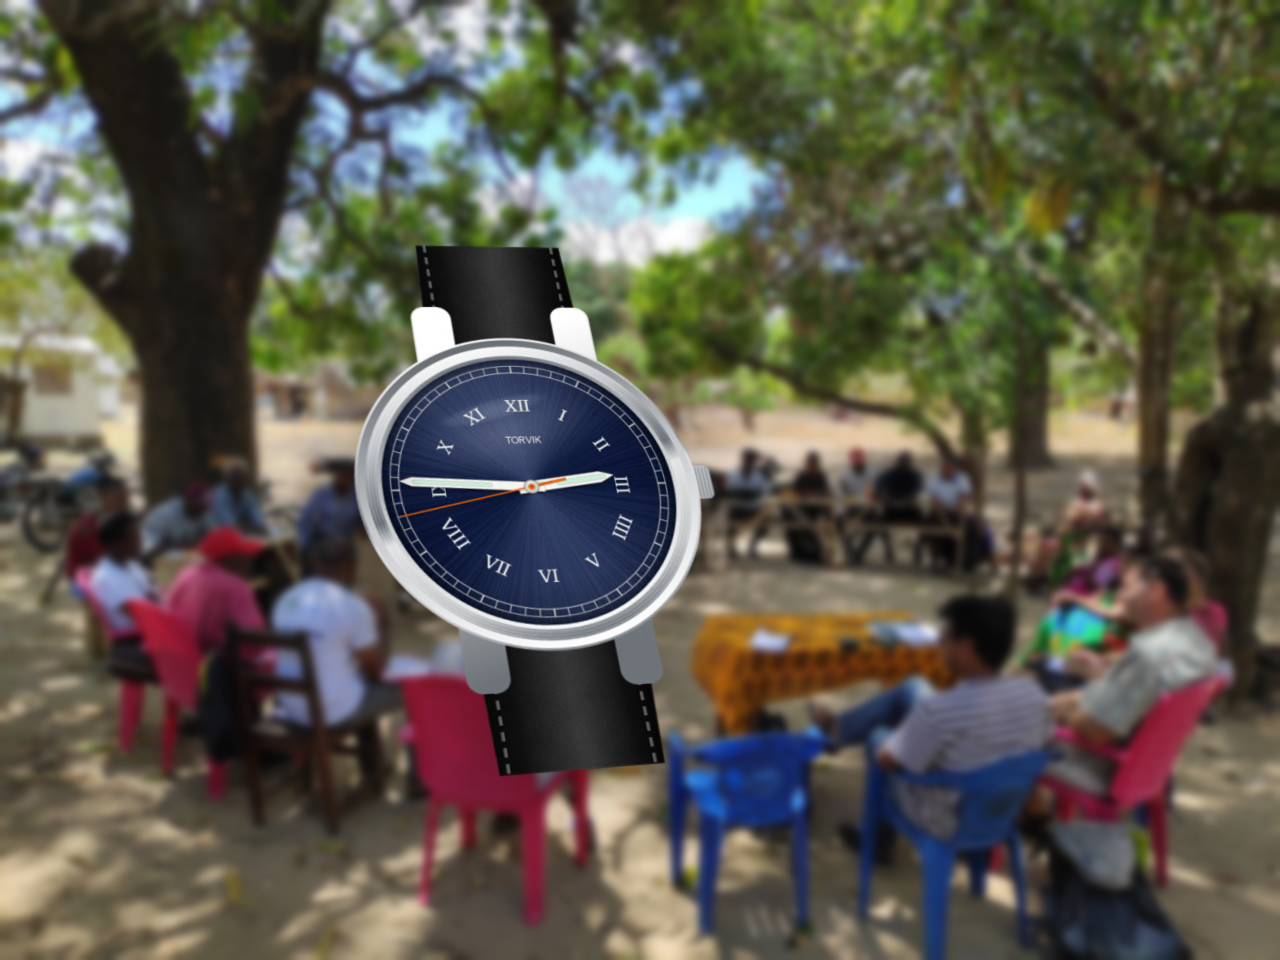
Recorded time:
2 h 45 min 43 s
